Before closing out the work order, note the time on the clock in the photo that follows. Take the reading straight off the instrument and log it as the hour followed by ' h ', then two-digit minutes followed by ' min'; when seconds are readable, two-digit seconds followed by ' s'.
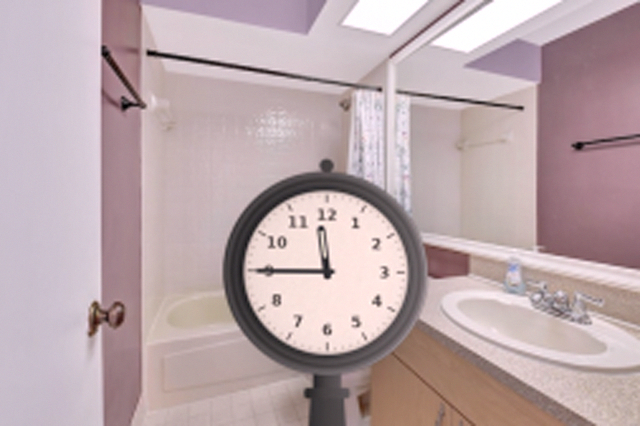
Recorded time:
11 h 45 min
